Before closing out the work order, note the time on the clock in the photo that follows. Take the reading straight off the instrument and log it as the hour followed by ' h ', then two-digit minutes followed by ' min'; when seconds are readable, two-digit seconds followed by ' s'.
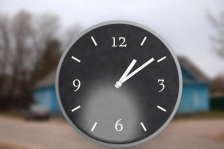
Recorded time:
1 h 09 min
